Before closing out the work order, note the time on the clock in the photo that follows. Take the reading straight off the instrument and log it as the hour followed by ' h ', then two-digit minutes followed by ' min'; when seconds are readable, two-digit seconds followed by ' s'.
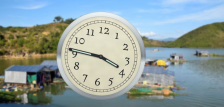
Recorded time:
3 h 46 min
